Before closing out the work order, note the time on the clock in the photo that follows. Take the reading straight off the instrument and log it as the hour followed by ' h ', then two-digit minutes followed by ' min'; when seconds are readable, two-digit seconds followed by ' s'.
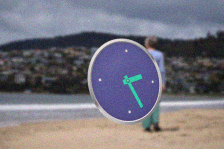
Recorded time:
2 h 25 min
